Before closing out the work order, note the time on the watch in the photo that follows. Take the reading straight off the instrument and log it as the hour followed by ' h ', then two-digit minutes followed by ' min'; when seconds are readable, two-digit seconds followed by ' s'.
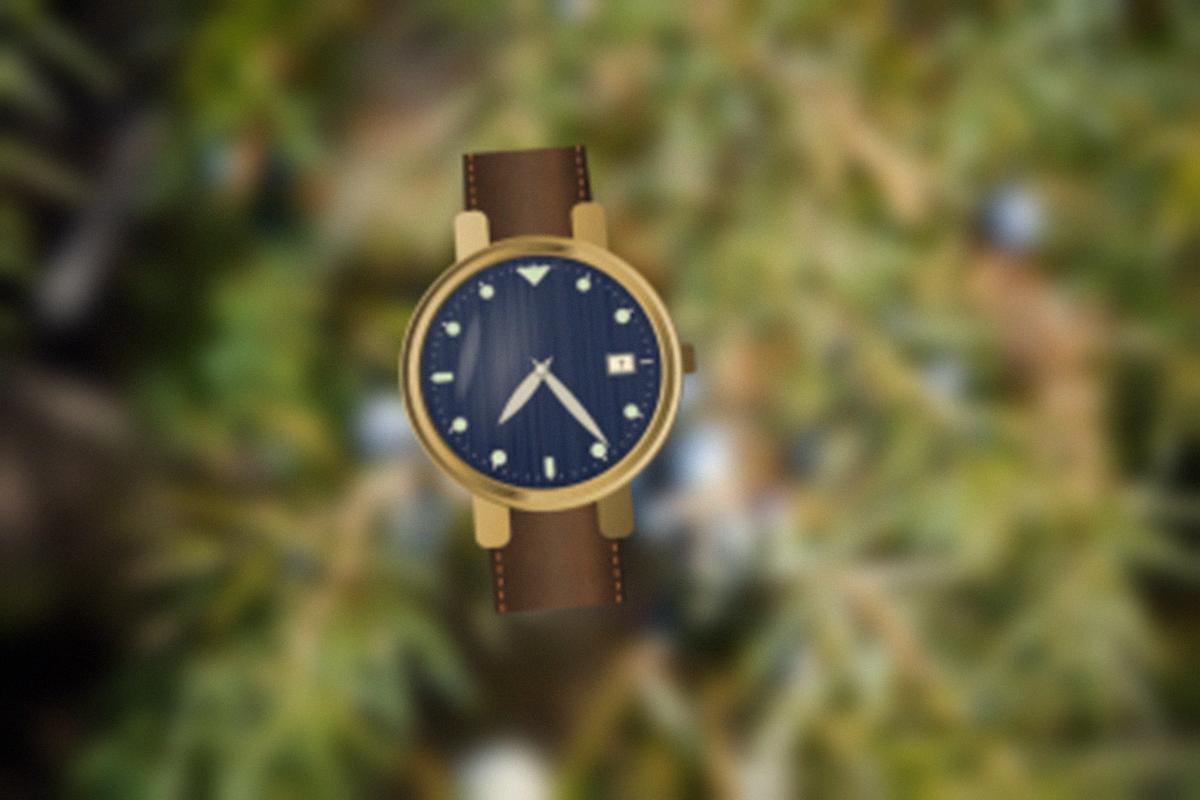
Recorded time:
7 h 24 min
